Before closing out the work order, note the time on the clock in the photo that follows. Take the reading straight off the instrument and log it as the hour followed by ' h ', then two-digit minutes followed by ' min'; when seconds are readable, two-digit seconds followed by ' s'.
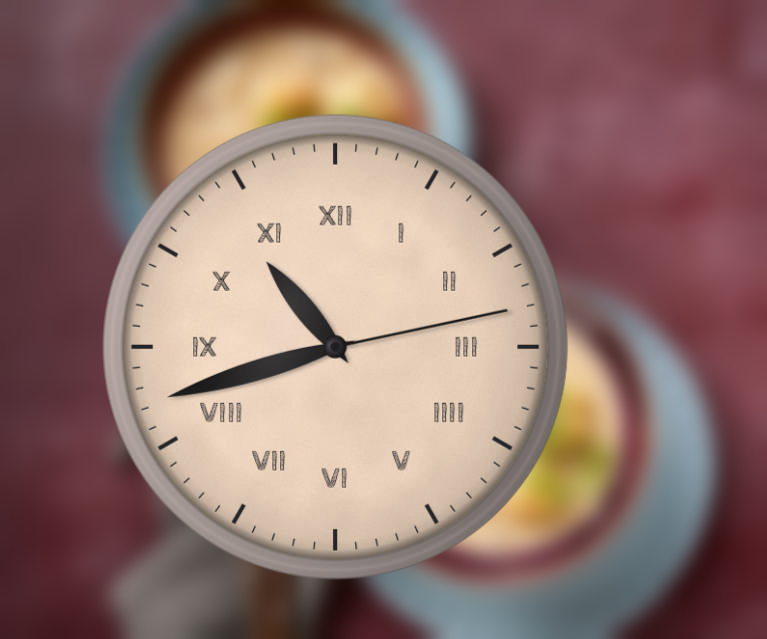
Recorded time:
10 h 42 min 13 s
